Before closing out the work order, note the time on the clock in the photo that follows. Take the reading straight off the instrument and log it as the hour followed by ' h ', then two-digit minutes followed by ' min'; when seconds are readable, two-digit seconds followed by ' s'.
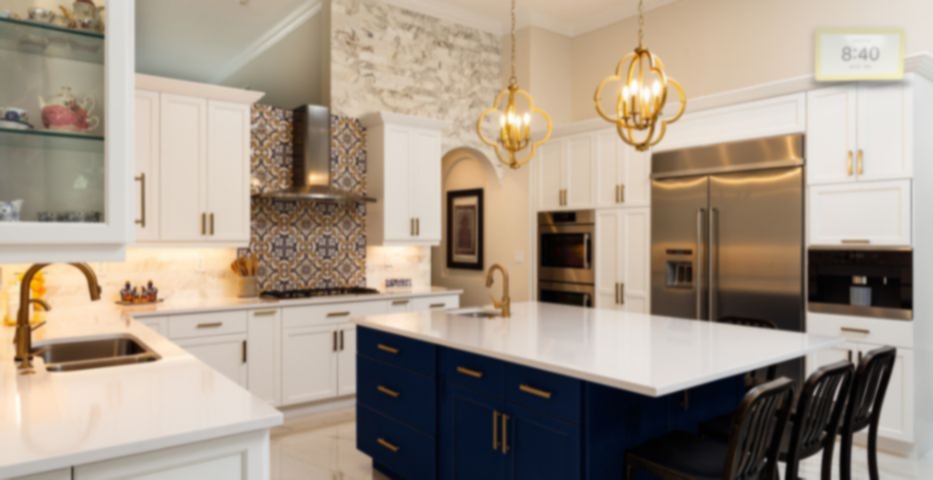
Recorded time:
8 h 40 min
